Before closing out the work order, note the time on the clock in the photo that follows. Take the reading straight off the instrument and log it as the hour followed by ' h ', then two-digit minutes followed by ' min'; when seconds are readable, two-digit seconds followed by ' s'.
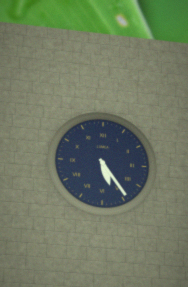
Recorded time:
5 h 24 min
